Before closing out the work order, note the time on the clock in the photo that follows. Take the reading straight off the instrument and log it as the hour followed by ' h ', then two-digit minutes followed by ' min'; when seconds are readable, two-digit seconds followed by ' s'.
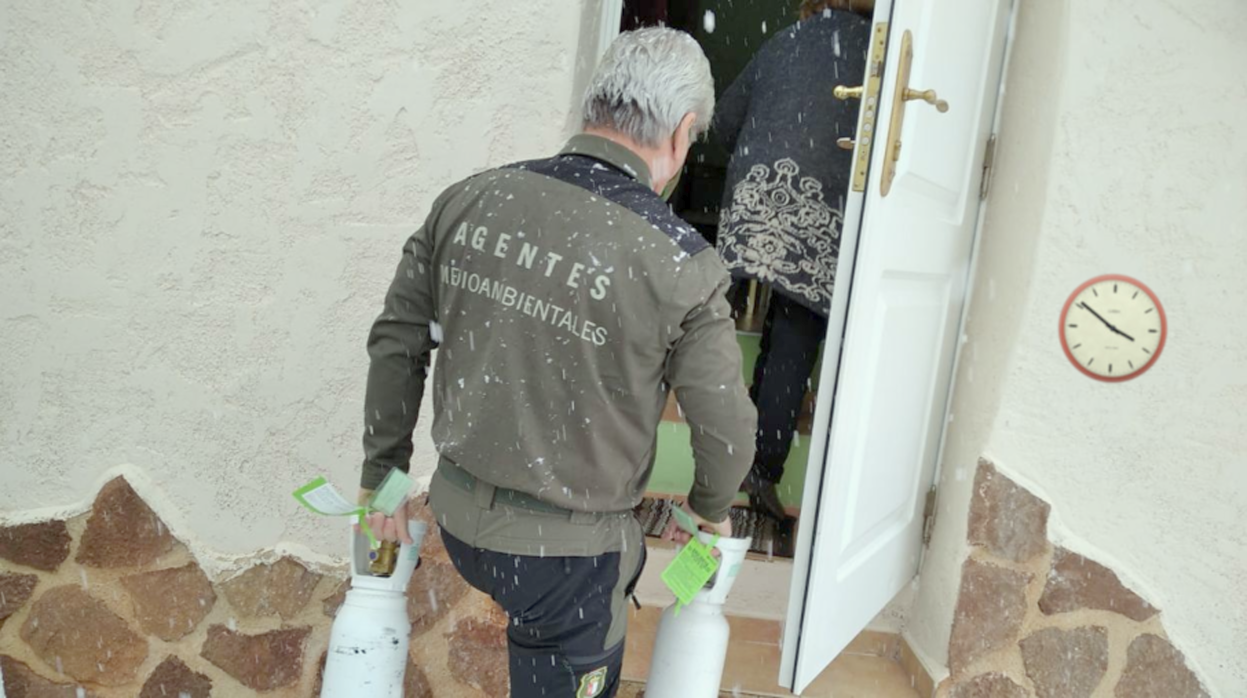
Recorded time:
3 h 51 min
